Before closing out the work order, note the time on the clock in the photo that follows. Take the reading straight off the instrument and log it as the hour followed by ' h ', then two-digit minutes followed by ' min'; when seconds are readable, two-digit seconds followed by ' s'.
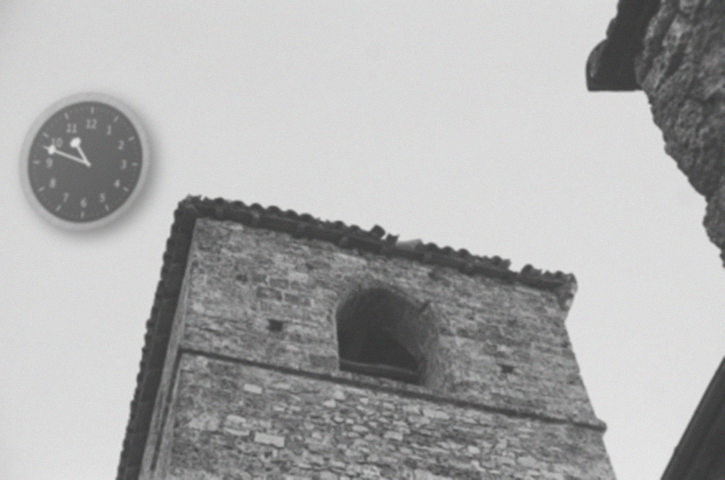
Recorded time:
10 h 48 min
